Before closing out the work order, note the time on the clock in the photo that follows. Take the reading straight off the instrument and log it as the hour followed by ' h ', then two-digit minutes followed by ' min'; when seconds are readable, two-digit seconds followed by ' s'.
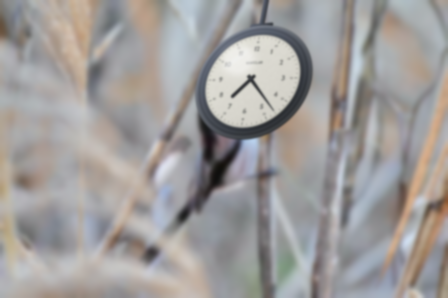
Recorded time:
7 h 23 min
